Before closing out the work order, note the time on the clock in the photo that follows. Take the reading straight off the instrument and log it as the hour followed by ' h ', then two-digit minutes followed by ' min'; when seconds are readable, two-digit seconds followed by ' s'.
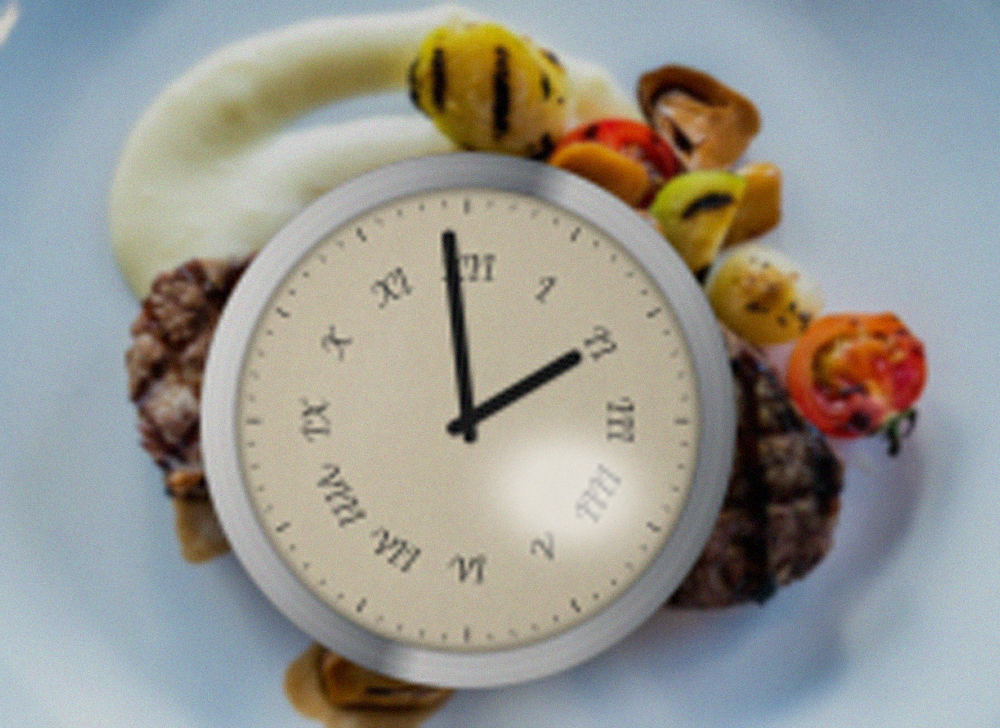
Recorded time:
1 h 59 min
